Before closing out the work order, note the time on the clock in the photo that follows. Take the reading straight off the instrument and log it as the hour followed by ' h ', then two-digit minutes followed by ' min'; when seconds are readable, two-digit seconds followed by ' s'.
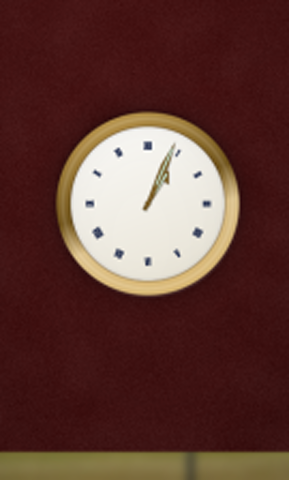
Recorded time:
1 h 04 min
